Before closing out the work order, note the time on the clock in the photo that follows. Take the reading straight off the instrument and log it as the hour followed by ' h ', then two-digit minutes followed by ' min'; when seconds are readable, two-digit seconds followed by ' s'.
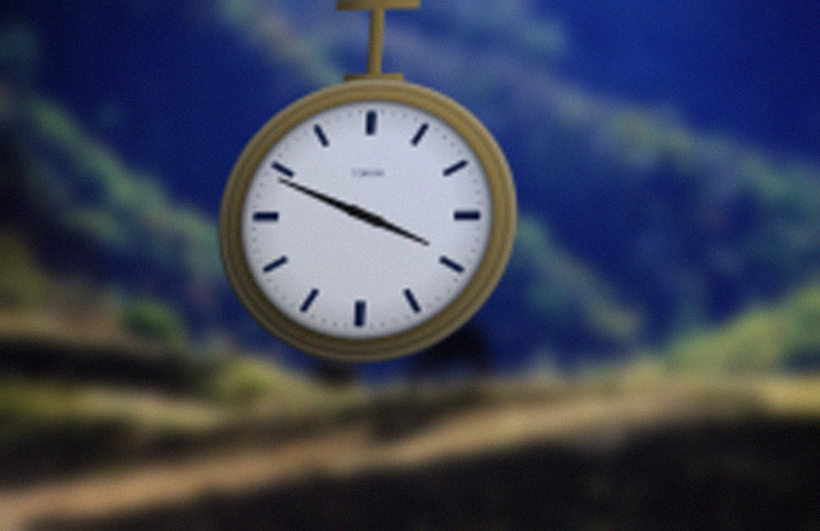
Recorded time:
3 h 49 min
